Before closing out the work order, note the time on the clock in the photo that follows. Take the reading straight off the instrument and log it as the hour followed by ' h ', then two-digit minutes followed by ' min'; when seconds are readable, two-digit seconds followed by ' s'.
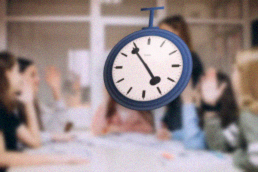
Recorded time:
4 h 54 min
